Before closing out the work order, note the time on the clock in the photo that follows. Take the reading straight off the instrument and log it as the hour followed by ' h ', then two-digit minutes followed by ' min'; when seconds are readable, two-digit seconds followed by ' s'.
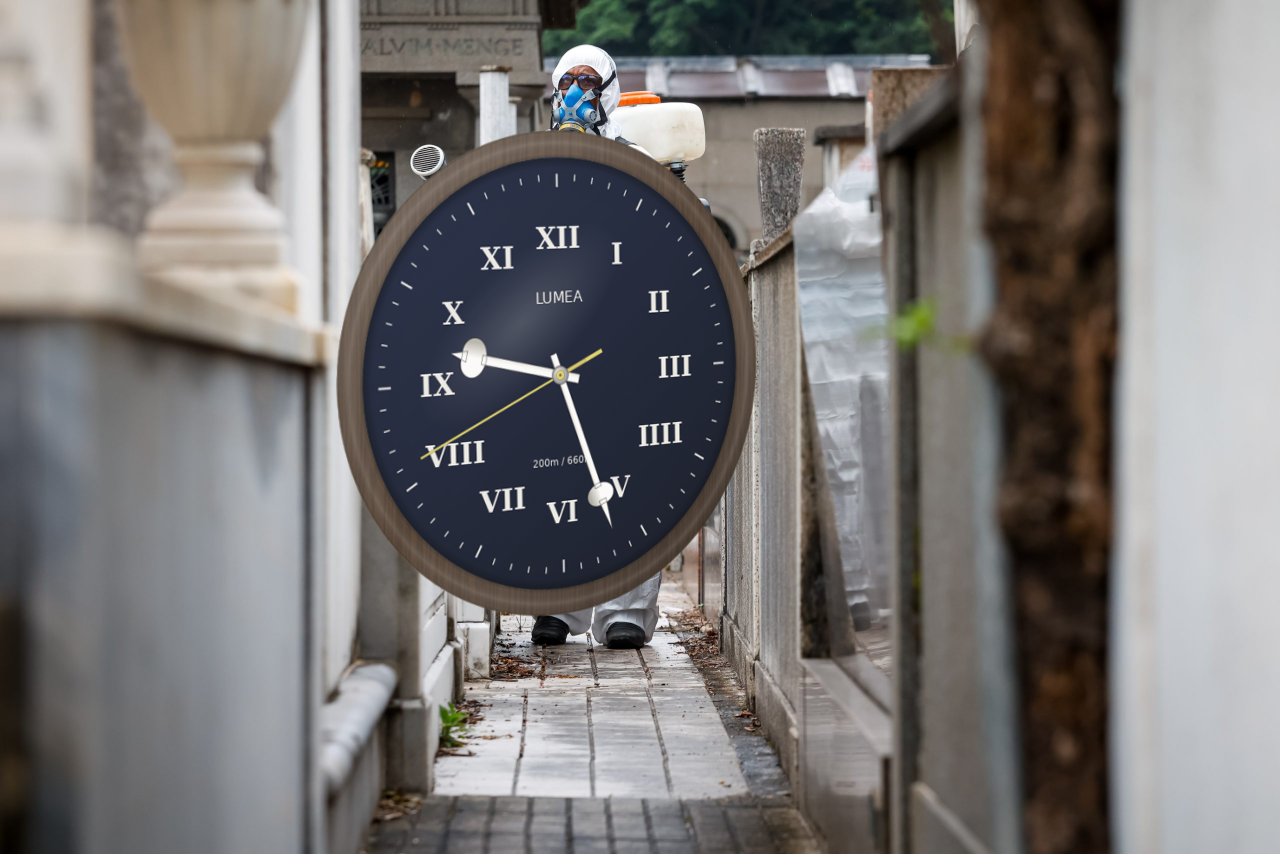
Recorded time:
9 h 26 min 41 s
